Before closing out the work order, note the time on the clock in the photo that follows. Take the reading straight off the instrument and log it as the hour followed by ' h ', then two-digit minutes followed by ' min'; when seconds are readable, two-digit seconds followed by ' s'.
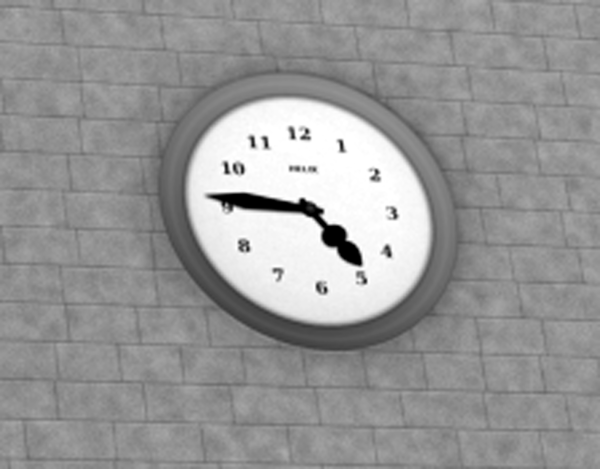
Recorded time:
4 h 46 min
